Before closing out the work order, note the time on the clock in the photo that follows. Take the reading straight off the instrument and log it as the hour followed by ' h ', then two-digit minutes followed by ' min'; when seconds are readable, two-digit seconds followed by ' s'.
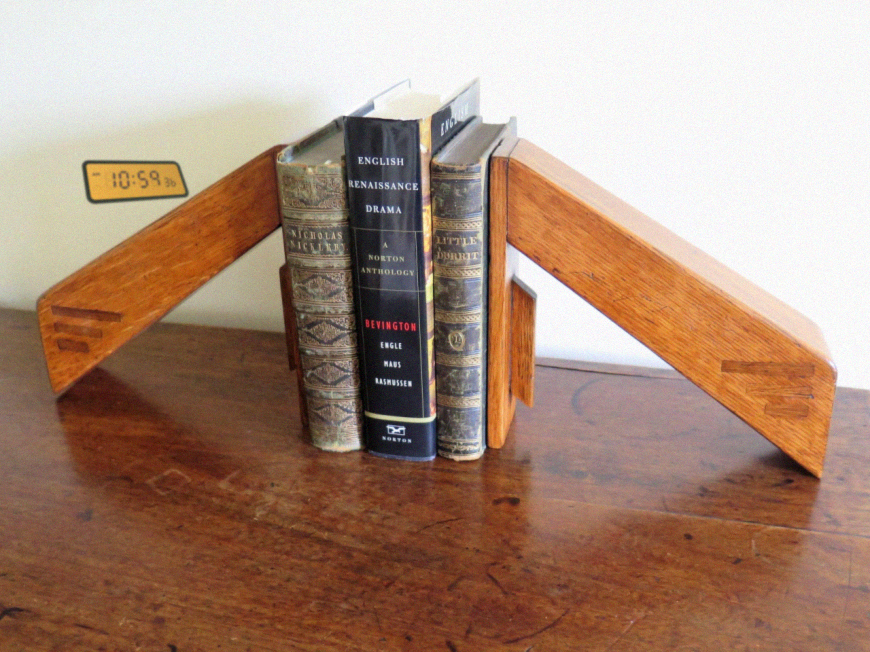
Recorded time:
10 h 59 min
